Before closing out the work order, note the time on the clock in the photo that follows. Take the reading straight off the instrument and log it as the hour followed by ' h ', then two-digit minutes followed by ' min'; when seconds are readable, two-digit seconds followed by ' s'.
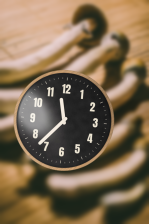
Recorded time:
11 h 37 min
